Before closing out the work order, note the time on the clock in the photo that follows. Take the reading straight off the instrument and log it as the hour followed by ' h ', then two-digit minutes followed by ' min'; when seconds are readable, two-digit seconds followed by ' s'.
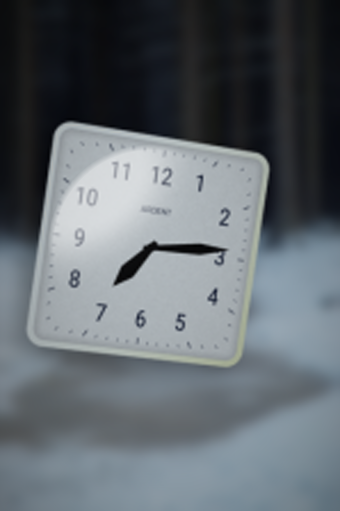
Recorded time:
7 h 14 min
